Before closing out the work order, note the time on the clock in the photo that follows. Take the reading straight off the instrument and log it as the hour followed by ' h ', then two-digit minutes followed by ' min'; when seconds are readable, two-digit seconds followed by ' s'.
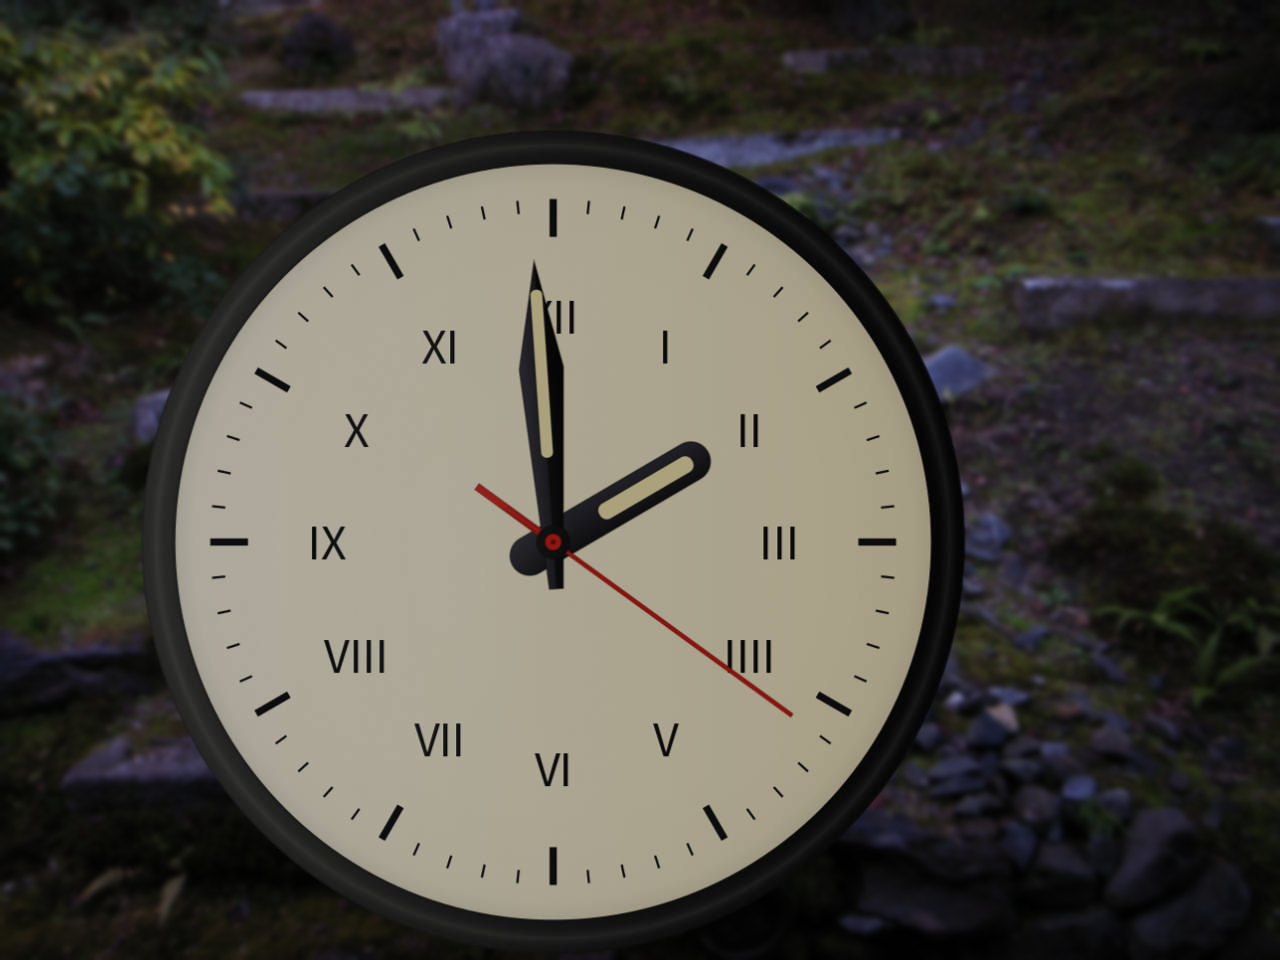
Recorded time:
1 h 59 min 21 s
